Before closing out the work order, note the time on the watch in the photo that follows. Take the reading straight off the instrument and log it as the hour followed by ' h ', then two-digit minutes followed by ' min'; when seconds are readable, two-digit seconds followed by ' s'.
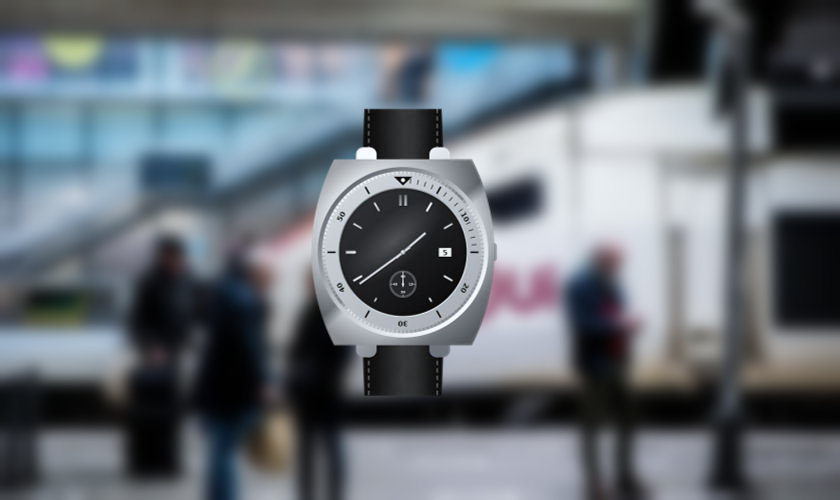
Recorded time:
1 h 39 min
